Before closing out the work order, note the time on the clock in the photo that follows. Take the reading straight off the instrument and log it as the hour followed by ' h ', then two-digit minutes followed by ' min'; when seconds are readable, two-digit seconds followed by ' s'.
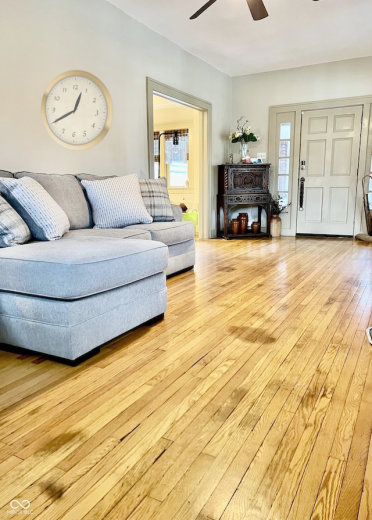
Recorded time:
12 h 40 min
